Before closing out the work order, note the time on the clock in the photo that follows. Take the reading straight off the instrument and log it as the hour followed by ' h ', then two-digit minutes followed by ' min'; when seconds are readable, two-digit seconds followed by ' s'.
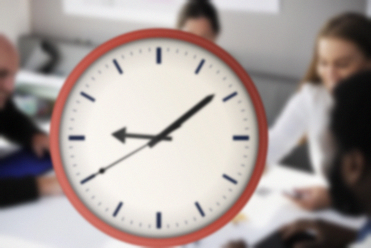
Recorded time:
9 h 08 min 40 s
